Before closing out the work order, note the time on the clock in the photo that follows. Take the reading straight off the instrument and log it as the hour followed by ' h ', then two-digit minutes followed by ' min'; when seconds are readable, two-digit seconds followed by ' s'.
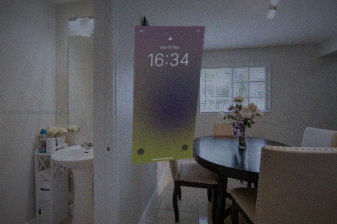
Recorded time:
16 h 34 min
